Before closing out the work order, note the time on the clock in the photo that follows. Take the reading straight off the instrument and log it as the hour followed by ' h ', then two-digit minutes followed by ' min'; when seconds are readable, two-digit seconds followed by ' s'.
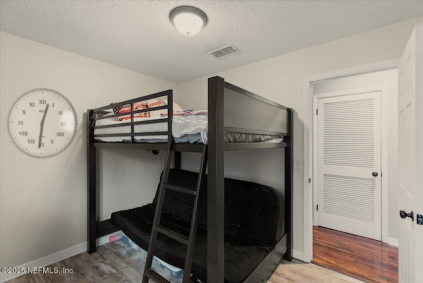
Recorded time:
12 h 31 min
